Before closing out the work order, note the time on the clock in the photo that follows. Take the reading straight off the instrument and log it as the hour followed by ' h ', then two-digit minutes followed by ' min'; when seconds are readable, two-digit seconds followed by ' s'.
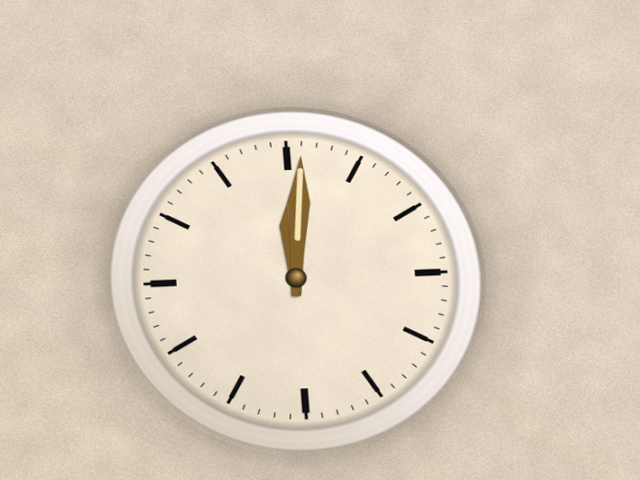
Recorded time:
12 h 01 min
